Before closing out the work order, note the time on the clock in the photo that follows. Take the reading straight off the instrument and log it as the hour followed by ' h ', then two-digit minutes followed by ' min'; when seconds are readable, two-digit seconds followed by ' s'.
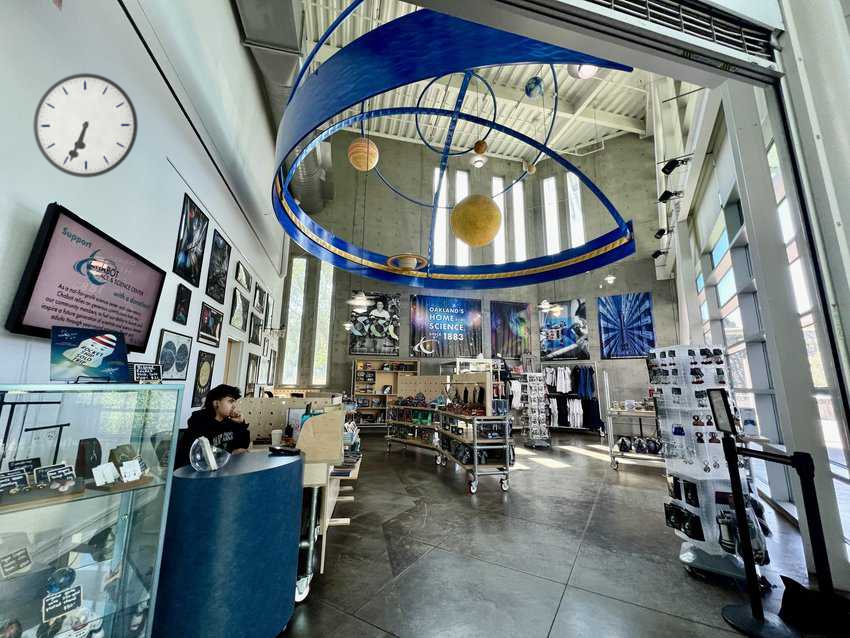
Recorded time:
6 h 34 min
